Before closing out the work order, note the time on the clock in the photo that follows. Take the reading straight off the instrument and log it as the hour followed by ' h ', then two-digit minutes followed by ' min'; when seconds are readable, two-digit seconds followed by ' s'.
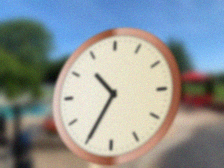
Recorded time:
10 h 35 min
